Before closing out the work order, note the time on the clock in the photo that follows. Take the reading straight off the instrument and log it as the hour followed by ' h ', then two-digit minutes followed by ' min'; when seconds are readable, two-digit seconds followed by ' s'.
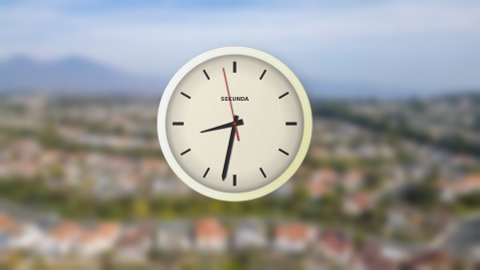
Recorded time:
8 h 31 min 58 s
